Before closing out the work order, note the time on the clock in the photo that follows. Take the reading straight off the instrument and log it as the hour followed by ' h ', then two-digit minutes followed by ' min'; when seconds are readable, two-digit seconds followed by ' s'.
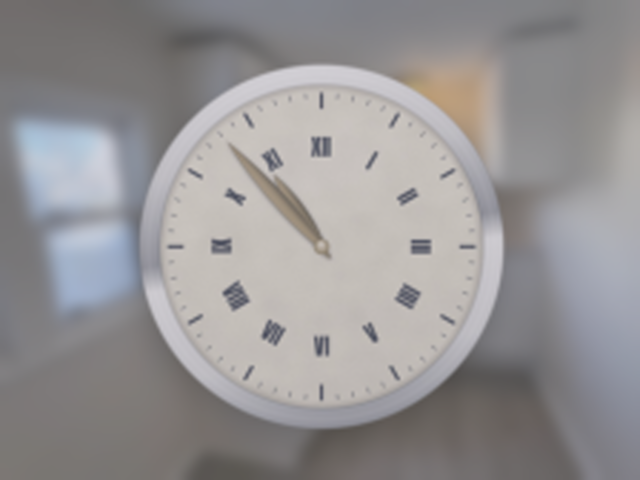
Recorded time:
10 h 53 min
